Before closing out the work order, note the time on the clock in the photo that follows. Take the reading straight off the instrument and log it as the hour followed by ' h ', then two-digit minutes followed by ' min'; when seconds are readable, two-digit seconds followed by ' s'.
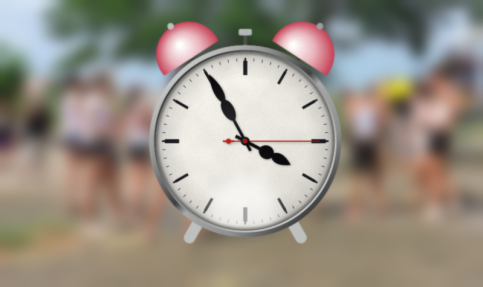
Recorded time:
3 h 55 min 15 s
